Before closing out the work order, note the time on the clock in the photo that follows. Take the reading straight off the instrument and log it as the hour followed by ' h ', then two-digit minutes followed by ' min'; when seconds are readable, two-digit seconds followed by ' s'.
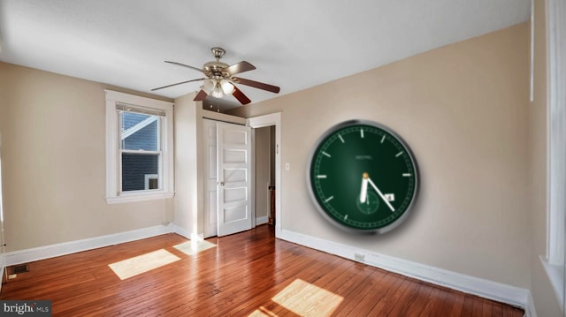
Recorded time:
6 h 24 min
